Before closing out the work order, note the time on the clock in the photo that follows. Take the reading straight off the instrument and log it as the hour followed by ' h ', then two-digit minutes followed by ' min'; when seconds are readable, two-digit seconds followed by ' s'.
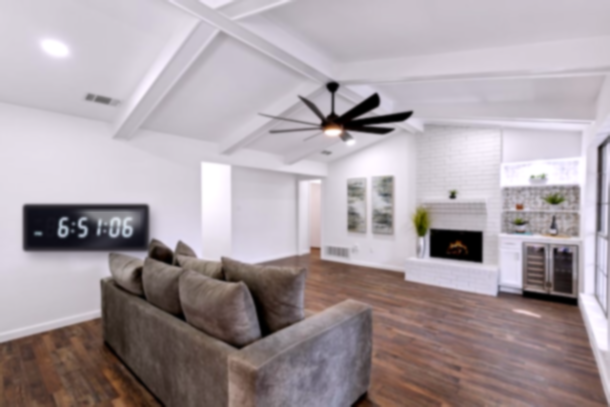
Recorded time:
6 h 51 min 06 s
